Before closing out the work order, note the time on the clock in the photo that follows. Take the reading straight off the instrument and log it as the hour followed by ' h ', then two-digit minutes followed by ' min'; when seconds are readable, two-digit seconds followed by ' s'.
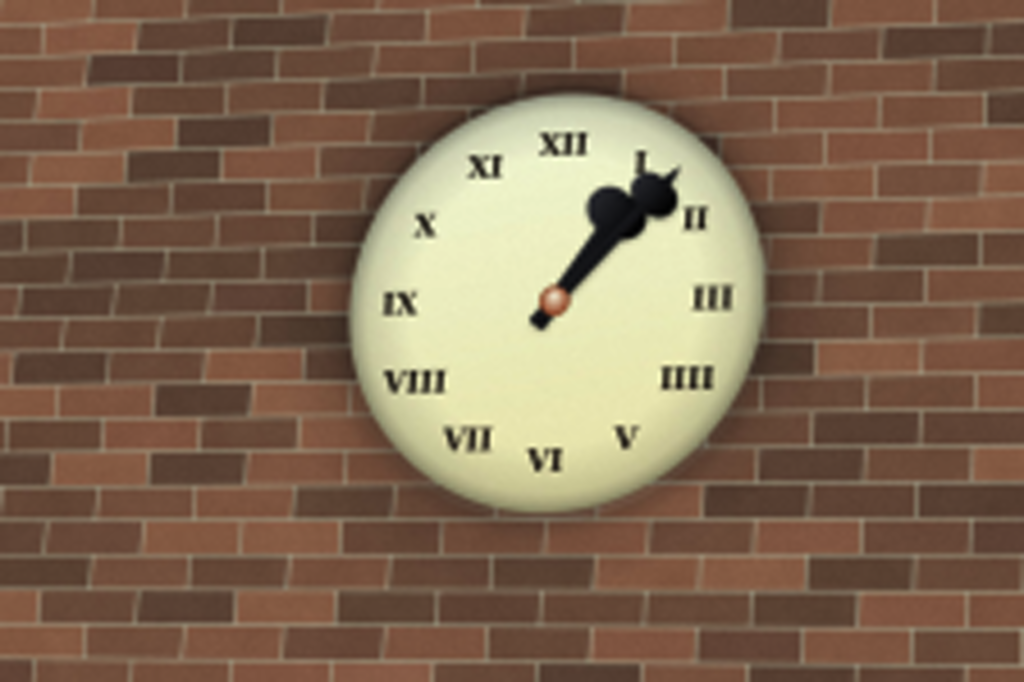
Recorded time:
1 h 07 min
